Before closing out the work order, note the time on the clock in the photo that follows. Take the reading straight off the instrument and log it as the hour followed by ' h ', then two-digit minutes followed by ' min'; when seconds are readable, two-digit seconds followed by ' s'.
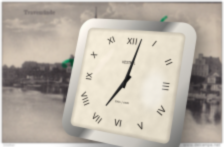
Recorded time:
7 h 02 min
